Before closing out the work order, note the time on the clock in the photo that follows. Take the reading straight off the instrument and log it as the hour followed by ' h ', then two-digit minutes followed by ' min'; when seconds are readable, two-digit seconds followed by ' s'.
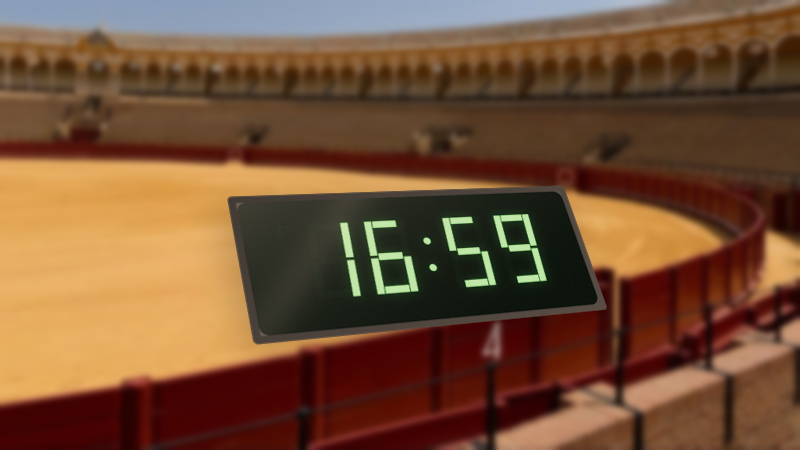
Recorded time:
16 h 59 min
